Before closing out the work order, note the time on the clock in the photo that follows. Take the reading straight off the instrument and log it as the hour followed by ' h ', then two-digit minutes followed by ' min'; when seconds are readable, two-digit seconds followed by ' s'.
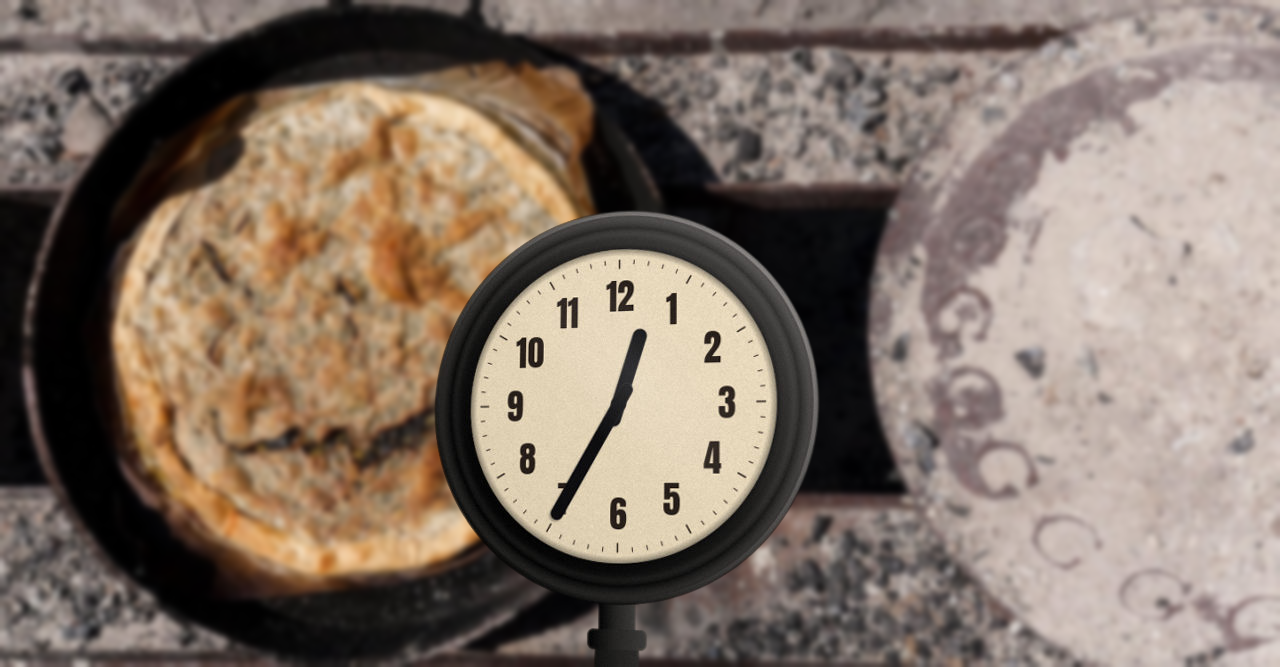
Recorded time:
12 h 35 min
